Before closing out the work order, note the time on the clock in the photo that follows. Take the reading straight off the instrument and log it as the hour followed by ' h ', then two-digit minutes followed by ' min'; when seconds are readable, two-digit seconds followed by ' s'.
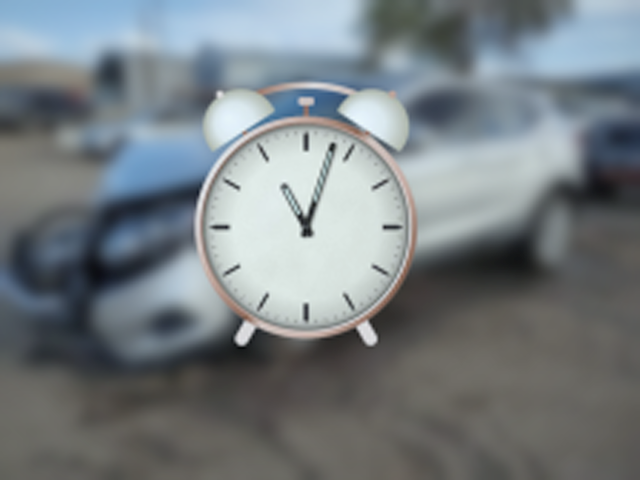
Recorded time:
11 h 03 min
